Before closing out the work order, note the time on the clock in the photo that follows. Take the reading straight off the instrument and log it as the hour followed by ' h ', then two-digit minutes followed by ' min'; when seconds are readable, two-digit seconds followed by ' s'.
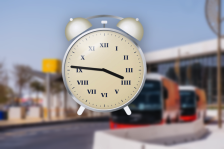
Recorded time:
3 h 46 min
